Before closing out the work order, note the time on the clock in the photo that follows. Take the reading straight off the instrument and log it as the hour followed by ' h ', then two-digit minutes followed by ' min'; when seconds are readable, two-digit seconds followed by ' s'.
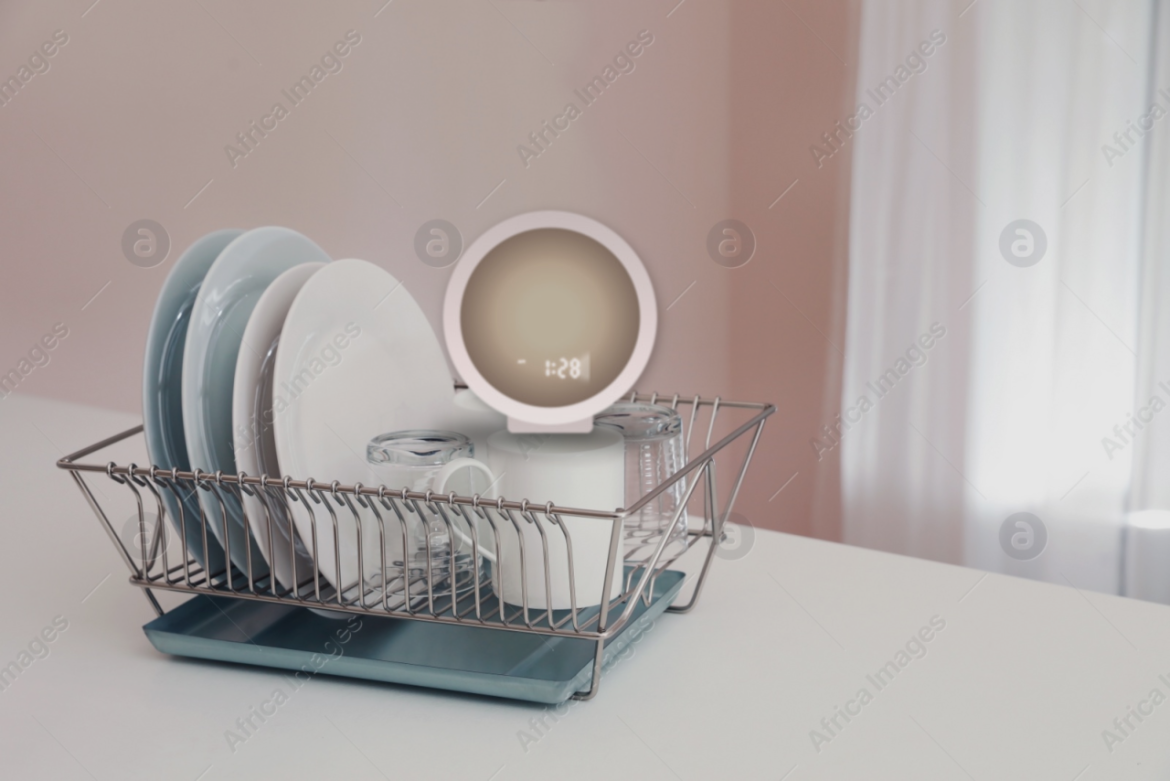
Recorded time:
1 h 28 min
